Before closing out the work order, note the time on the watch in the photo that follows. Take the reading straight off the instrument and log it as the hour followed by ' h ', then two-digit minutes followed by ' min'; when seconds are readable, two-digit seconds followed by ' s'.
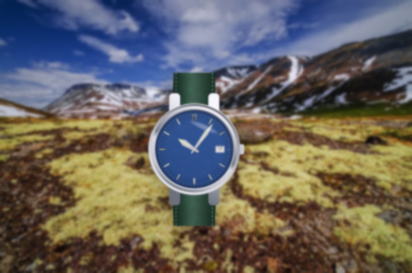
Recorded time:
10 h 06 min
